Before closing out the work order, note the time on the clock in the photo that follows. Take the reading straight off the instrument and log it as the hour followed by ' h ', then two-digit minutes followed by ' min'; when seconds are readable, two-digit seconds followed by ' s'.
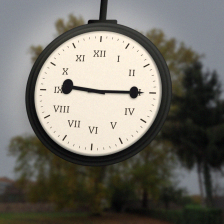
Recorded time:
9 h 15 min
